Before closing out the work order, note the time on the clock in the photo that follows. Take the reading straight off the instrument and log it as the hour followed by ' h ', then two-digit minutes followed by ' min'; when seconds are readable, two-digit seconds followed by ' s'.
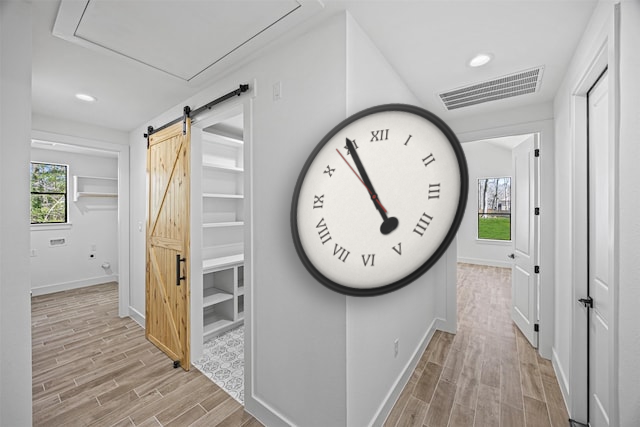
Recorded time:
4 h 54 min 53 s
